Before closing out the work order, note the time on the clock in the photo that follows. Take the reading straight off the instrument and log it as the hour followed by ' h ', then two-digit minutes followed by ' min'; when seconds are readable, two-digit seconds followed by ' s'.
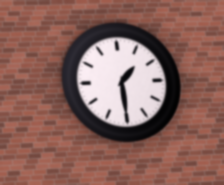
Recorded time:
1 h 30 min
